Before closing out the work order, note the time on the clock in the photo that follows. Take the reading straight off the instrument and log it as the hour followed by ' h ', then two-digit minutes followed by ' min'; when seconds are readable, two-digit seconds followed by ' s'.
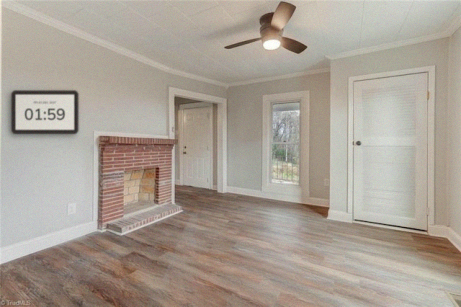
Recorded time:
1 h 59 min
